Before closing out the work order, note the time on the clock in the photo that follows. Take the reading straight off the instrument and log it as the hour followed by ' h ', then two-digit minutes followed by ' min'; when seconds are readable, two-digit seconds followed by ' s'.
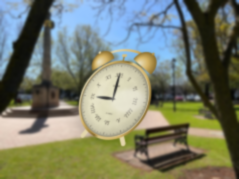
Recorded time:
9 h 00 min
